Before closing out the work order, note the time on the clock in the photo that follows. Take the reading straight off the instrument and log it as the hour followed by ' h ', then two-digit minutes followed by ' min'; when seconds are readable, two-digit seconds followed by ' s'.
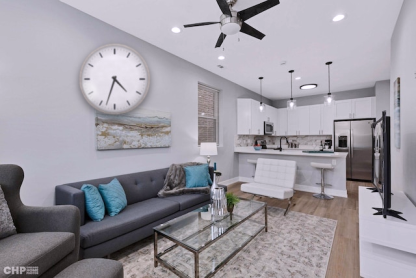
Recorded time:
4 h 33 min
